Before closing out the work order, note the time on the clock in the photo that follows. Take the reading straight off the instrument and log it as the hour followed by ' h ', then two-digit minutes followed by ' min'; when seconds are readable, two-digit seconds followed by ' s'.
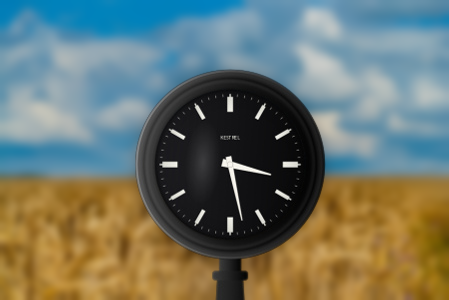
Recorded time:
3 h 28 min
